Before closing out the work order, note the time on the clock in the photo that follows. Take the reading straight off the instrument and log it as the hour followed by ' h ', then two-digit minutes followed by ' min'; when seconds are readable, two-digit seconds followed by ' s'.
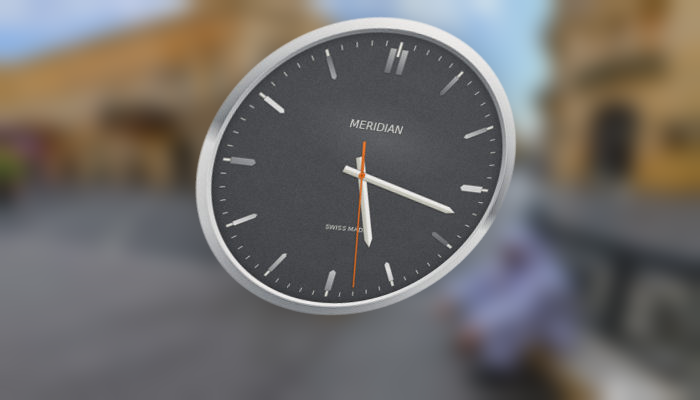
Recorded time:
5 h 17 min 28 s
